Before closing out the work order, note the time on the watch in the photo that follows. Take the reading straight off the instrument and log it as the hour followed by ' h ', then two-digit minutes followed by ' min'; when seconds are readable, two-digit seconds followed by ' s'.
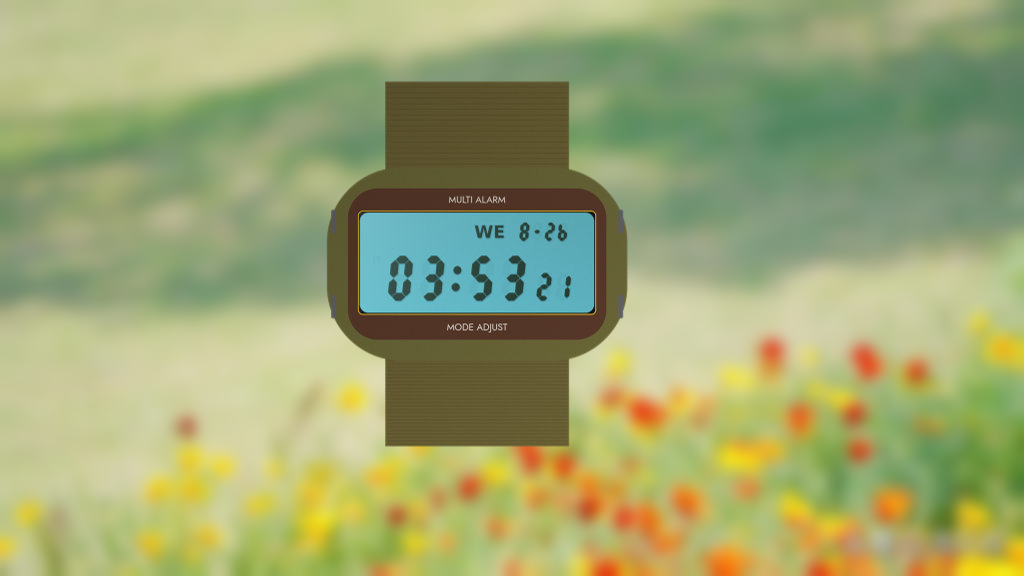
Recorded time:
3 h 53 min 21 s
